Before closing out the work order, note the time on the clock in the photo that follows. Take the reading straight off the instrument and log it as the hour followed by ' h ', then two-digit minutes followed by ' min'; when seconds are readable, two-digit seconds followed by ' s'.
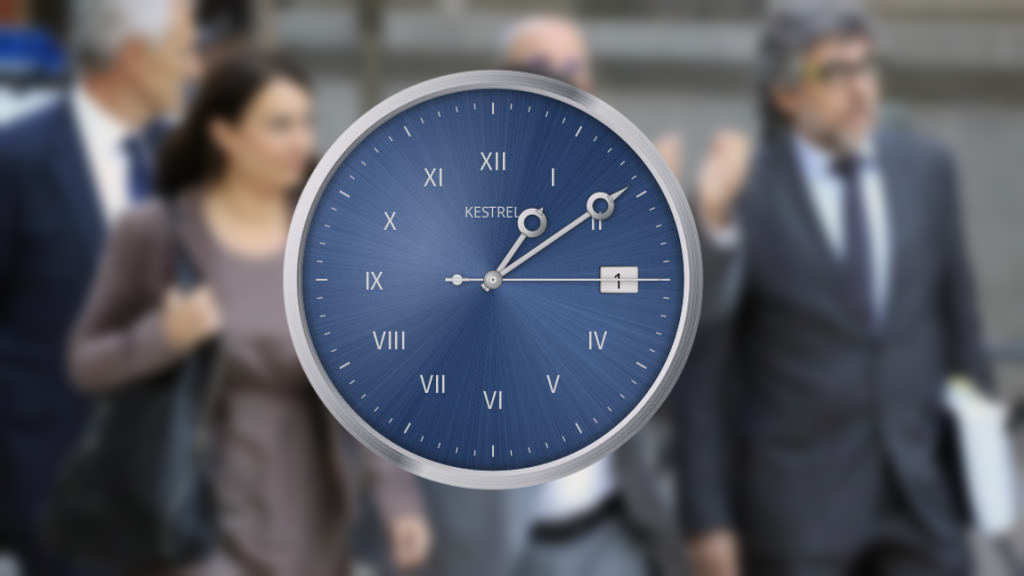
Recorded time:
1 h 09 min 15 s
